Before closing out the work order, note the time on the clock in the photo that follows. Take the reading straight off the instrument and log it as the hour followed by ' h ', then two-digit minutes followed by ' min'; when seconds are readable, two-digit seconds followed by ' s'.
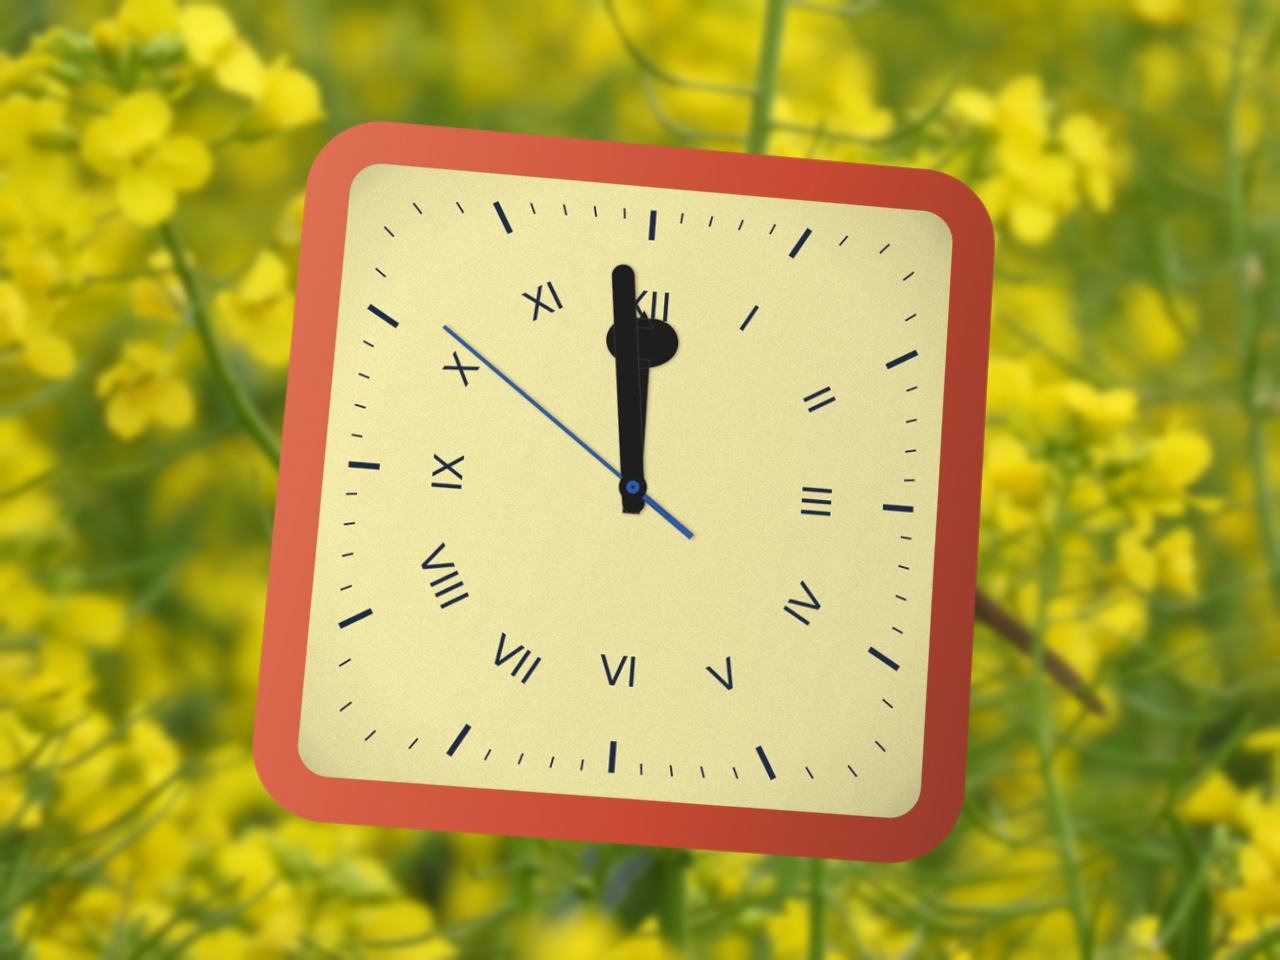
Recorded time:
11 h 58 min 51 s
